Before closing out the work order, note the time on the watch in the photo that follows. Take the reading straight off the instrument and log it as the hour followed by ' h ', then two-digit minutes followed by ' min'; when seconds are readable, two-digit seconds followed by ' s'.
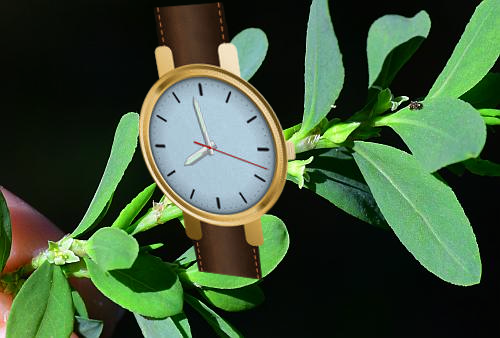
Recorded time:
7 h 58 min 18 s
